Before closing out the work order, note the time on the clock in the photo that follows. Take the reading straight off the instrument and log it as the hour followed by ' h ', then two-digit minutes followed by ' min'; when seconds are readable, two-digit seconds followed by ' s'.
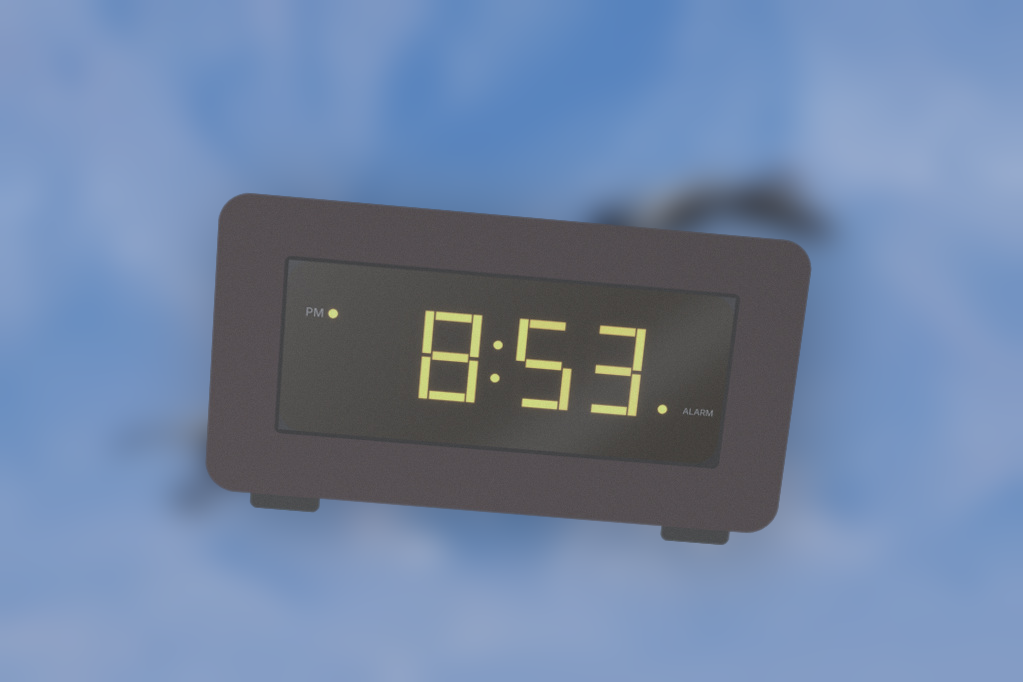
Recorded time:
8 h 53 min
